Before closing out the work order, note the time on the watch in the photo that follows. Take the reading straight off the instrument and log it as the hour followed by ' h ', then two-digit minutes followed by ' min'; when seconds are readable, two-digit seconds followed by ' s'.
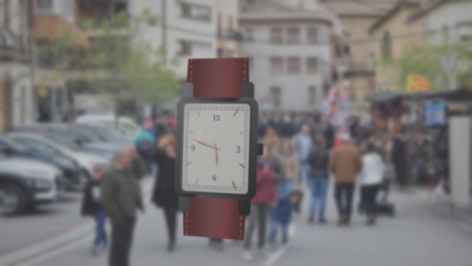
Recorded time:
5 h 48 min
